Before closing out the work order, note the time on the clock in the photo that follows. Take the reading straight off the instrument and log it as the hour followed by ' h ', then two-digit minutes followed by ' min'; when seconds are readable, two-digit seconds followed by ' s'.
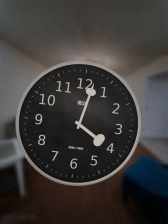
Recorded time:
4 h 02 min
